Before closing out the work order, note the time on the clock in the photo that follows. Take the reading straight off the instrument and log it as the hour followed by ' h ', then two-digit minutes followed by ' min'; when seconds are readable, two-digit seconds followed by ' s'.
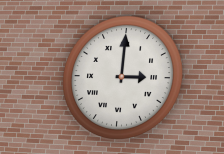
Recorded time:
3 h 00 min
